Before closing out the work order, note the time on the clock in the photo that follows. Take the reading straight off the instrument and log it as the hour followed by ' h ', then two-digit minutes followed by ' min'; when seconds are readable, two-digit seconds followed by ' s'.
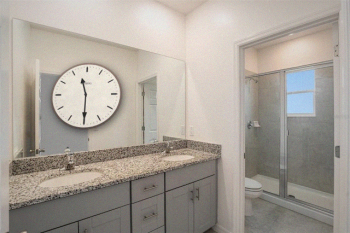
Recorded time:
11 h 30 min
